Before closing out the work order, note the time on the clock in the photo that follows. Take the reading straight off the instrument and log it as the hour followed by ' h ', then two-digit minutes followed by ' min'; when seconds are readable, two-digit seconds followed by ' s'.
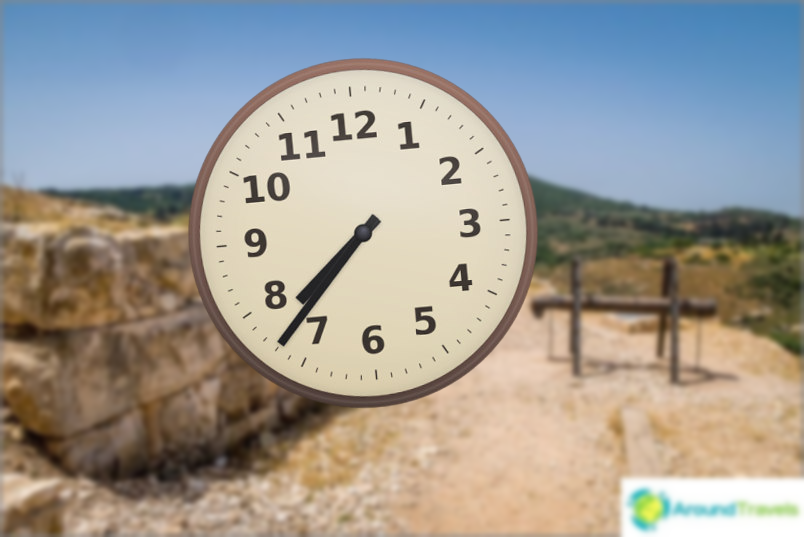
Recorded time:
7 h 37 min
